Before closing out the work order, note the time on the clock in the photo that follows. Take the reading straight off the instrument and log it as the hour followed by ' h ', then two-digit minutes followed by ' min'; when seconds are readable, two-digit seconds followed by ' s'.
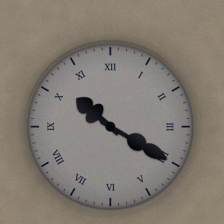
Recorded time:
10 h 20 min
